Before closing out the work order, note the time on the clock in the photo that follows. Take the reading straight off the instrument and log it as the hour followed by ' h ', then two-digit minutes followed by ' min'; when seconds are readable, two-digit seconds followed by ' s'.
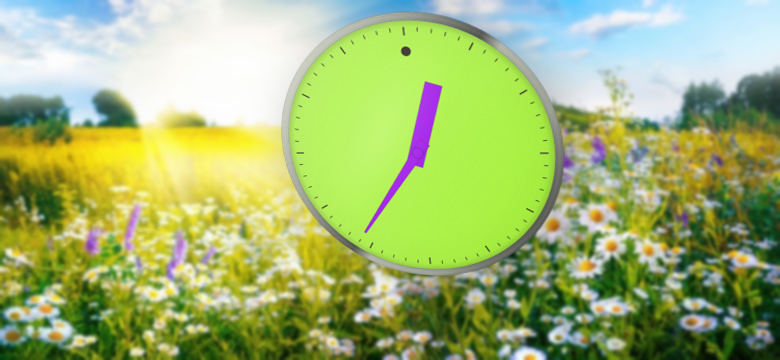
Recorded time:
12 h 36 min
